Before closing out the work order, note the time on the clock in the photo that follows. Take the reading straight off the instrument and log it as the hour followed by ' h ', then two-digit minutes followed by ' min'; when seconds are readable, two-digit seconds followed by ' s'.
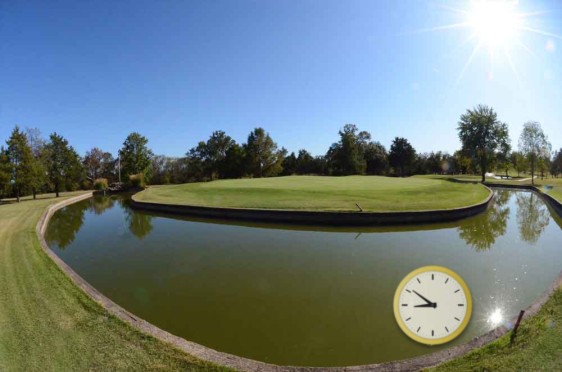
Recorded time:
8 h 51 min
